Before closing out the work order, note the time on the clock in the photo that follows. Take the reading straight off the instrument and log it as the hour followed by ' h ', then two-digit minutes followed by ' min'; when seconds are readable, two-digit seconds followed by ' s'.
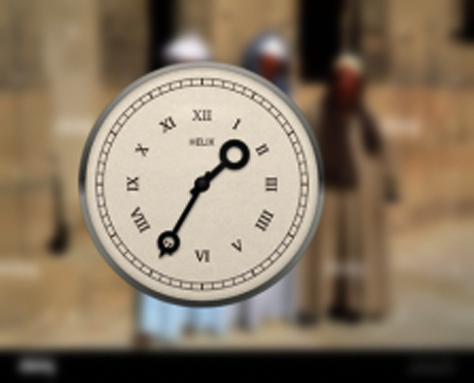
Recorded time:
1 h 35 min
